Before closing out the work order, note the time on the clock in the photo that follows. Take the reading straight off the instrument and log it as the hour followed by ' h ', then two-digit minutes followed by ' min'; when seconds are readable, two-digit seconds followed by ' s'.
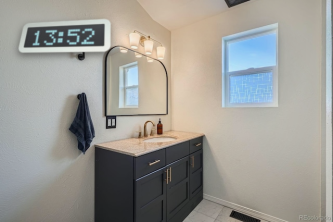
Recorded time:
13 h 52 min
